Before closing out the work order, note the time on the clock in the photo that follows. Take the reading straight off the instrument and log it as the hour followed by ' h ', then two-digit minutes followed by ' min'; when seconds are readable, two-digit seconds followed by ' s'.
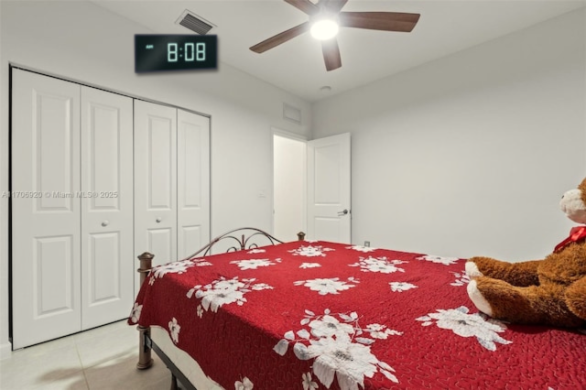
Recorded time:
8 h 08 min
